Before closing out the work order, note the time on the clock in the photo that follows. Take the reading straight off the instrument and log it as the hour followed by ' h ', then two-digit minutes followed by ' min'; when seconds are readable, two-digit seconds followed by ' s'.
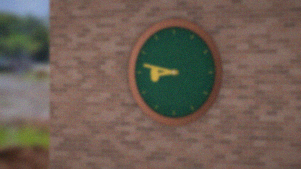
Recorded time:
8 h 47 min
